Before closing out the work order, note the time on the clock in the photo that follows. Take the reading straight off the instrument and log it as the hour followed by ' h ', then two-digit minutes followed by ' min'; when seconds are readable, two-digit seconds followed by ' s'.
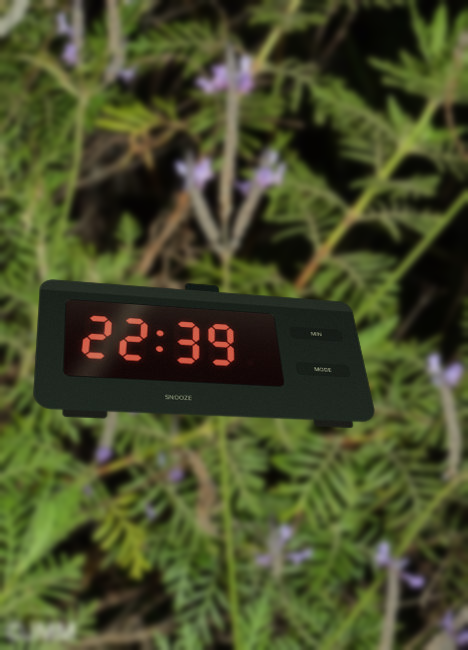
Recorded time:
22 h 39 min
